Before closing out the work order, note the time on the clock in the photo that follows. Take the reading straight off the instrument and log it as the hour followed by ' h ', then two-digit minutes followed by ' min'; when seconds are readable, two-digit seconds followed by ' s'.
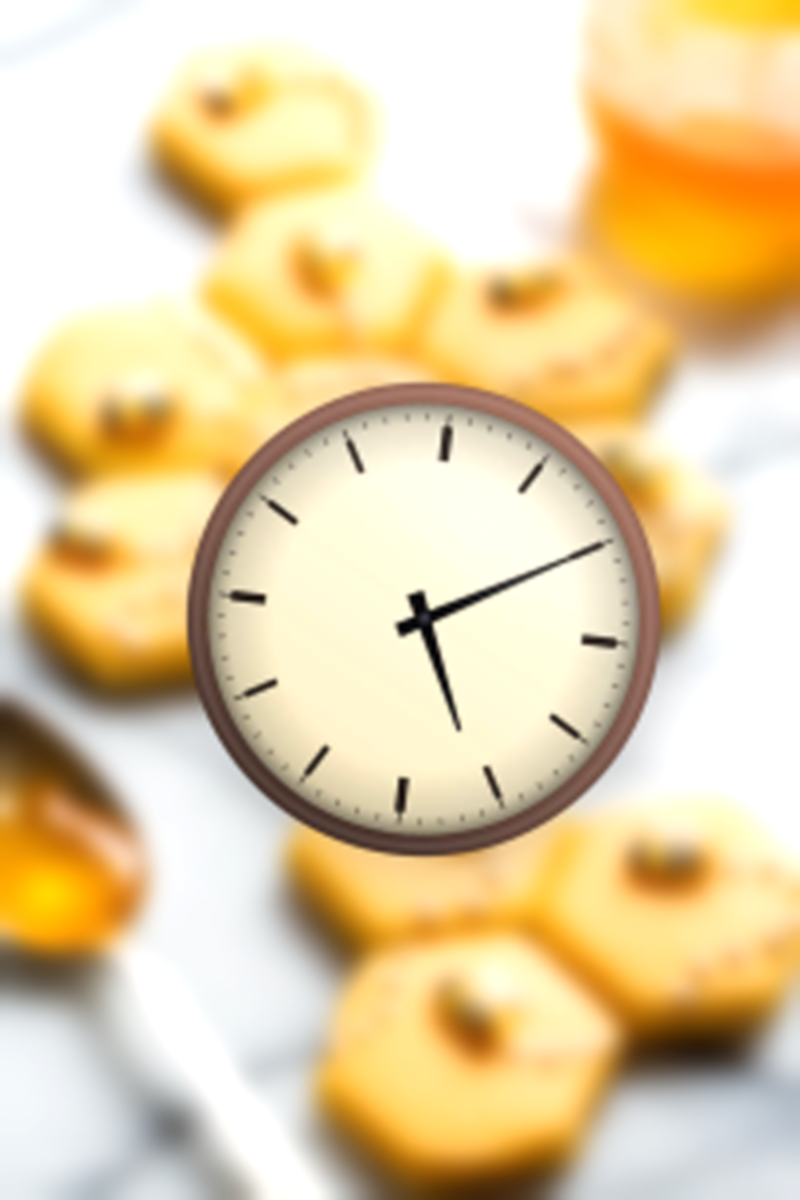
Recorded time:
5 h 10 min
